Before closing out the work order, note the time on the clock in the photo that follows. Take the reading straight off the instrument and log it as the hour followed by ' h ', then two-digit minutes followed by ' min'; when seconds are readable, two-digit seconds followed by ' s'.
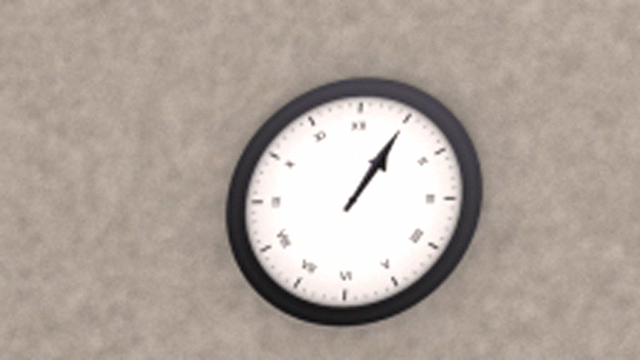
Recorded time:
1 h 05 min
